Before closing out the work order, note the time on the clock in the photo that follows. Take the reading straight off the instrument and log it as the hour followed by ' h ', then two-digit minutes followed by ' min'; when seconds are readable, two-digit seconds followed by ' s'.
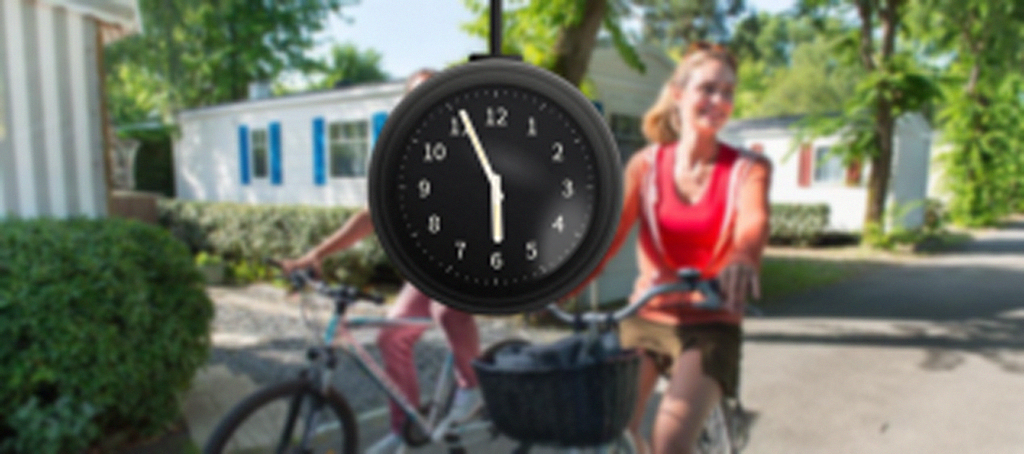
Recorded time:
5 h 56 min
